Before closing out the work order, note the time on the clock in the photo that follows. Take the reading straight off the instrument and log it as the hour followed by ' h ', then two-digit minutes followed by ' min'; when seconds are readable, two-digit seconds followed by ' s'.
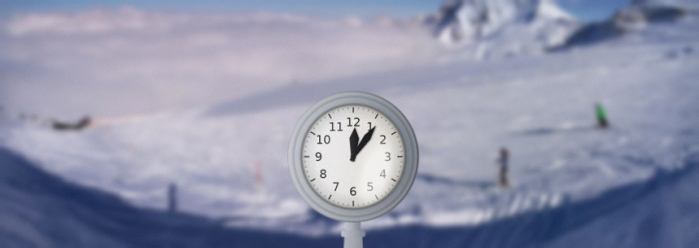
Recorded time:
12 h 06 min
